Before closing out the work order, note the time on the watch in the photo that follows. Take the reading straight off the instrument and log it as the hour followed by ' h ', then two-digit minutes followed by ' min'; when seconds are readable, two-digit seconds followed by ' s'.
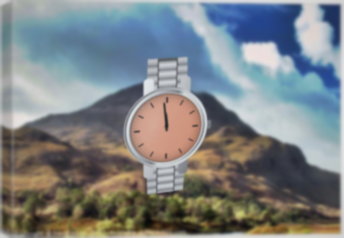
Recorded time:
11 h 59 min
